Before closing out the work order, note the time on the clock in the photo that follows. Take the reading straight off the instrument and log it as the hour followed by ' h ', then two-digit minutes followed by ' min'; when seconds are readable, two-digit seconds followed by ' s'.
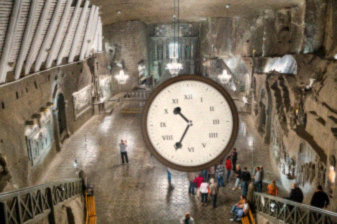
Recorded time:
10 h 35 min
